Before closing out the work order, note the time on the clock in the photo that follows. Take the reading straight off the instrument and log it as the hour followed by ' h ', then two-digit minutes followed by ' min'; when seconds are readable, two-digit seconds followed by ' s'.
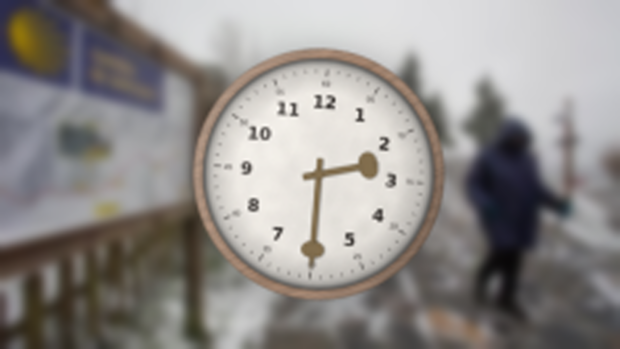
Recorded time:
2 h 30 min
